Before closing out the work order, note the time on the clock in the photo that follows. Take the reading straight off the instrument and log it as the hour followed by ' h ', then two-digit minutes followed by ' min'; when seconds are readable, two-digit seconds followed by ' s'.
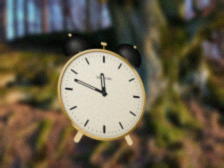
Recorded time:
11 h 48 min
